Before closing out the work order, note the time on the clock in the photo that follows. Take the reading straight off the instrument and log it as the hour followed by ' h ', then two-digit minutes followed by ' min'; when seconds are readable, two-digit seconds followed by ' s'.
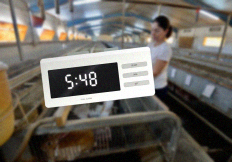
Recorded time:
5 h 48 min
